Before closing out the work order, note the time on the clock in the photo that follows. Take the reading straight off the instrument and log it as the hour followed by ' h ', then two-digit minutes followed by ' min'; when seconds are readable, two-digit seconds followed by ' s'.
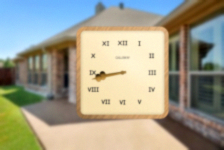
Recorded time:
8 h 43 min
